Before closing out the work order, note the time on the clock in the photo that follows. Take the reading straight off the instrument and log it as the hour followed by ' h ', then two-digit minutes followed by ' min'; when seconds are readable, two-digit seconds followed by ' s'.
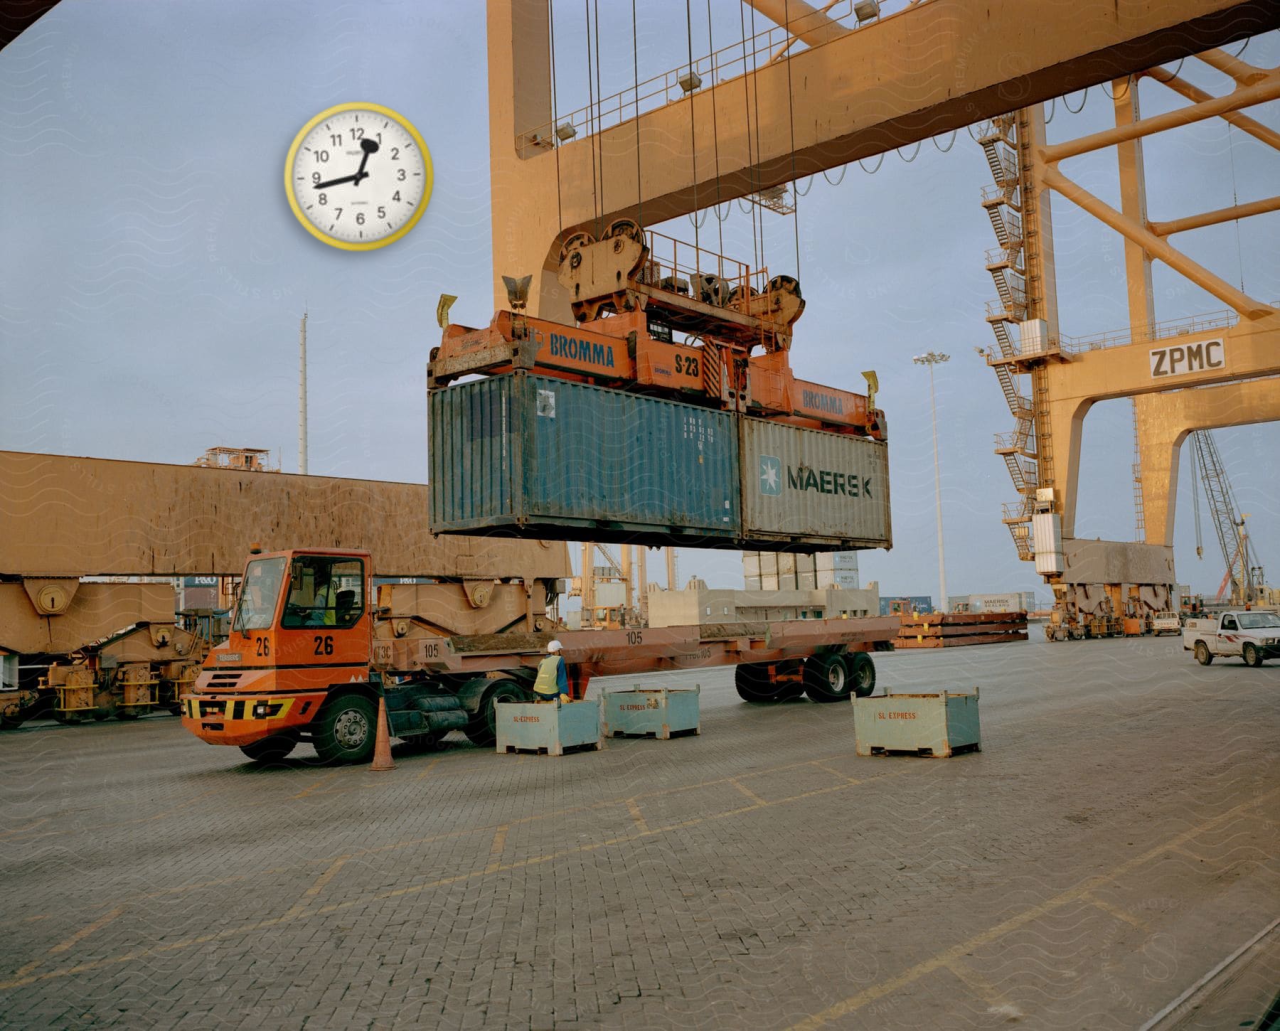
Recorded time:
12 h 43 min
